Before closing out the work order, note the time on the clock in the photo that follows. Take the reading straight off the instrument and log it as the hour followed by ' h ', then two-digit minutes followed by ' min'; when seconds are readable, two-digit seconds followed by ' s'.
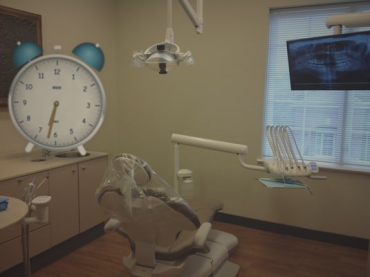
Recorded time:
6 h 32 min
